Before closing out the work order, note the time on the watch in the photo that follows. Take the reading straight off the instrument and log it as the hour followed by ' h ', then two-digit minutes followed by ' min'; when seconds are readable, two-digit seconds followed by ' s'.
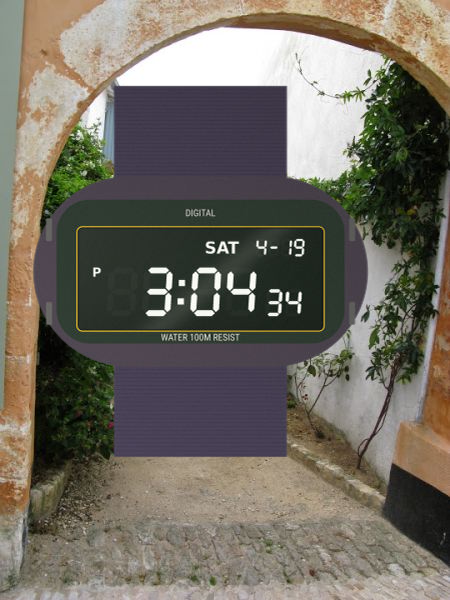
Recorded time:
3 h 04 min 34 s
